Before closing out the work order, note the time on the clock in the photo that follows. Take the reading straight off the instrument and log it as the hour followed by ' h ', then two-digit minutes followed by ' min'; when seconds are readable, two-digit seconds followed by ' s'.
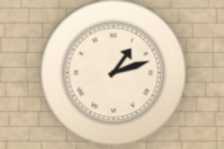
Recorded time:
1 h 12 min
